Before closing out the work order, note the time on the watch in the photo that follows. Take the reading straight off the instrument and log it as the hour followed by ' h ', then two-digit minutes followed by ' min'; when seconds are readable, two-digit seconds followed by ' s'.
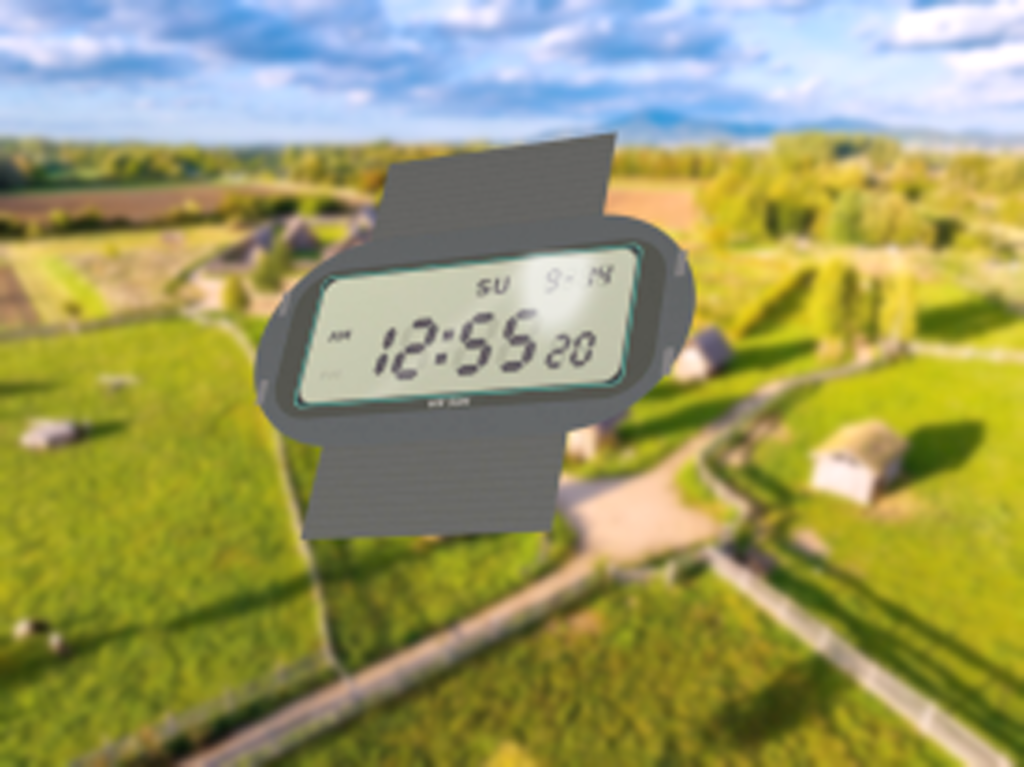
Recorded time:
12 h 55 min 20 s
